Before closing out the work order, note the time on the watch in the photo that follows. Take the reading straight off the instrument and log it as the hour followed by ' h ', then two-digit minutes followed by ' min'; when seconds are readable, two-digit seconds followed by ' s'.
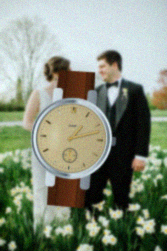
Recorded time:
1 h 12 min
